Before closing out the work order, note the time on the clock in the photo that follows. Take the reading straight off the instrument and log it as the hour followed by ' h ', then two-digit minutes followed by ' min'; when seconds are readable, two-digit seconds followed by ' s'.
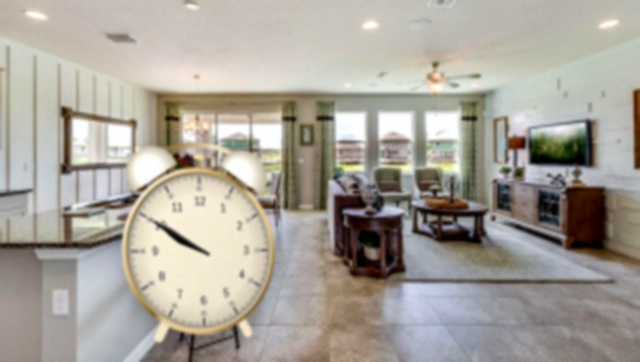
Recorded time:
9 h 50 min
